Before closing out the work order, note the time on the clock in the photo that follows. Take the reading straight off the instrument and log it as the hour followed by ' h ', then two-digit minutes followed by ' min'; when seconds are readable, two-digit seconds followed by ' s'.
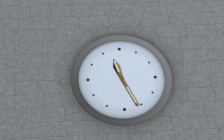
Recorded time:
11 h 26 min
